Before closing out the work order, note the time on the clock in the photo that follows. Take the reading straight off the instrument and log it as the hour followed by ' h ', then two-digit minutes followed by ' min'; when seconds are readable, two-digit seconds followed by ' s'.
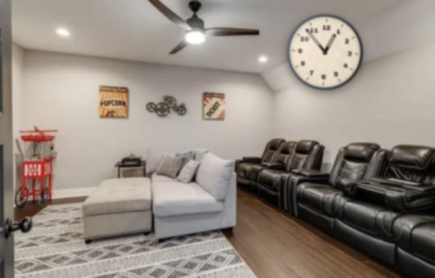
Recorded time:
12 h 53 min
